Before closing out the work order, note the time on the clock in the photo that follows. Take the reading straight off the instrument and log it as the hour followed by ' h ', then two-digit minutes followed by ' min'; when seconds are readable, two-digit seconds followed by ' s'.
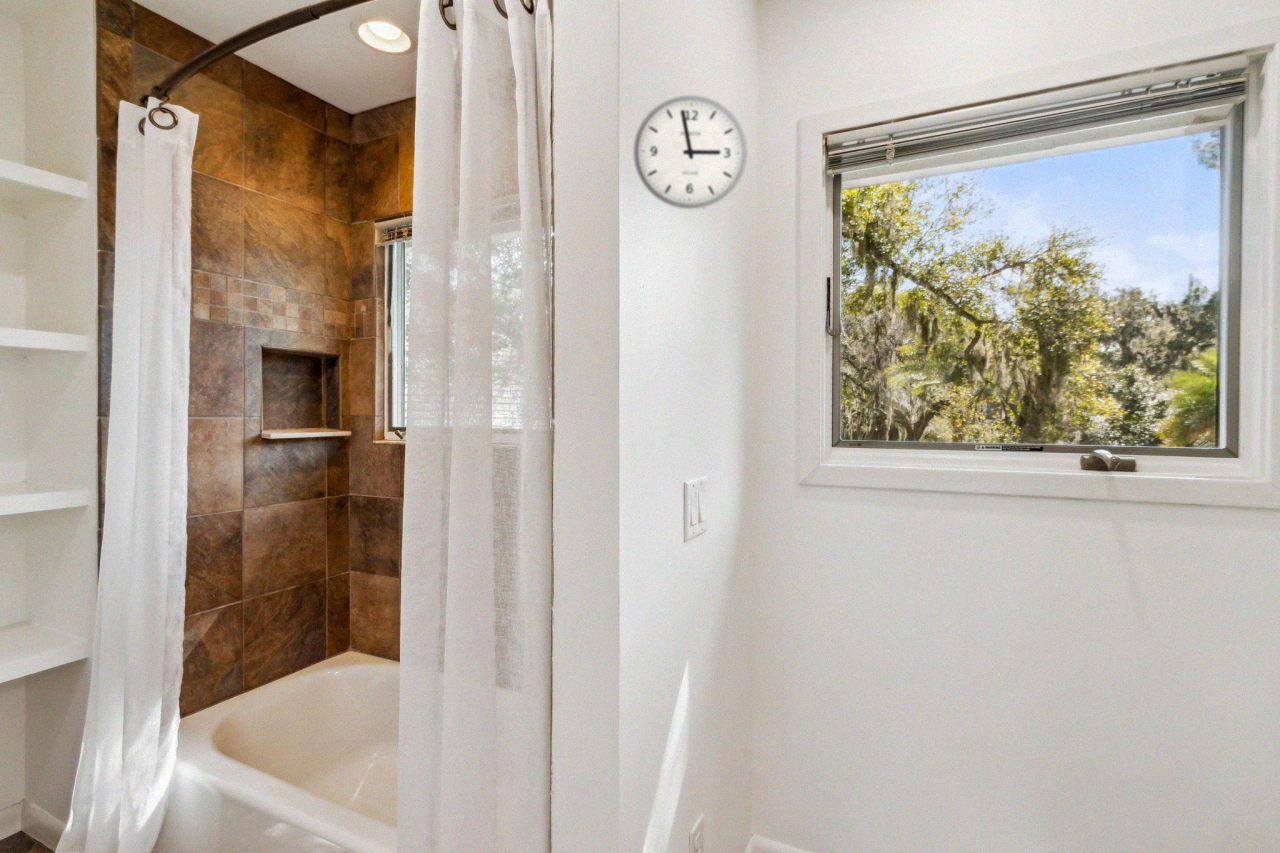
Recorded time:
2 h 58 min
